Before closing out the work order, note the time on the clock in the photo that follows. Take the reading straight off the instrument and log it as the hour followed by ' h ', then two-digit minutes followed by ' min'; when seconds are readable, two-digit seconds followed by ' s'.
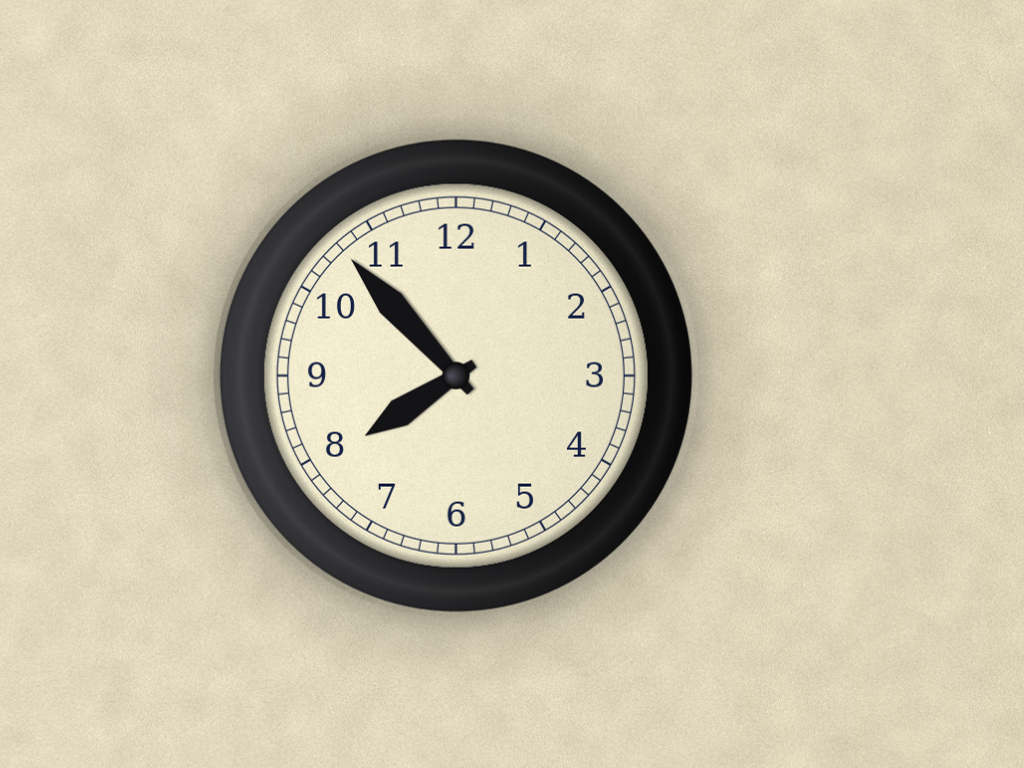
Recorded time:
7 h 53 min
